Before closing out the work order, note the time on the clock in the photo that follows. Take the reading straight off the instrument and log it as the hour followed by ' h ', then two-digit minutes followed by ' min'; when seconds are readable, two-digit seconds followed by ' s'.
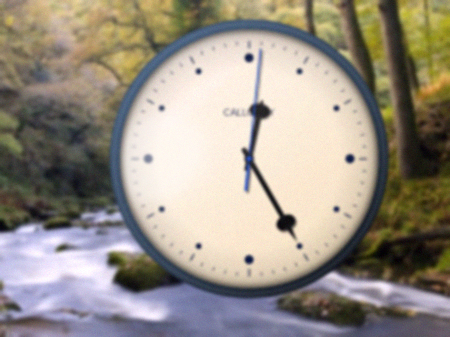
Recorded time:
12 h 25 min 01 s
